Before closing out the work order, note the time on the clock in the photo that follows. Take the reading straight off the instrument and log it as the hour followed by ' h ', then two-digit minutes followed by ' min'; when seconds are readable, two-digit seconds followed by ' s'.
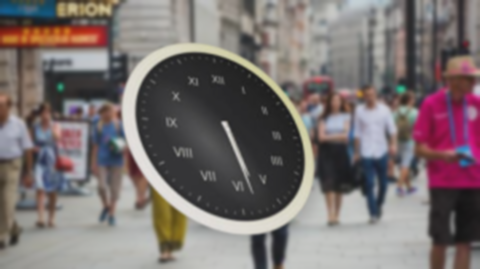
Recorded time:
5 h 28 min
